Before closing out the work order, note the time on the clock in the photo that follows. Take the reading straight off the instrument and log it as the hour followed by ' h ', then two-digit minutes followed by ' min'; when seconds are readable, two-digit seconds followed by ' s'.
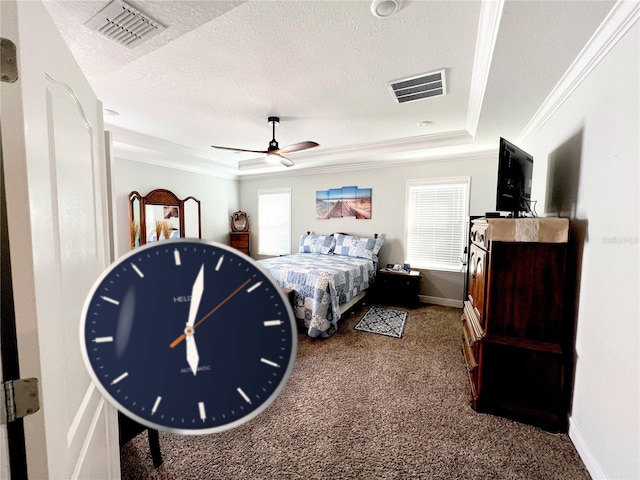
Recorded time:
6 h 03 min 09 s
